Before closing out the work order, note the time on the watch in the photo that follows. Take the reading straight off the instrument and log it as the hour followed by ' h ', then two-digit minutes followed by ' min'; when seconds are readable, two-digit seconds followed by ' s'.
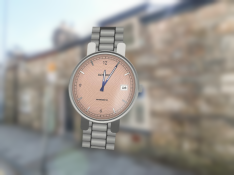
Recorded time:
12 h 05 min
